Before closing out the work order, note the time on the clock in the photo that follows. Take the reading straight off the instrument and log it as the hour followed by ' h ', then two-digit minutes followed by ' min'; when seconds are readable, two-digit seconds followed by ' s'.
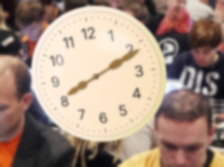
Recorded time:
8 h 11 min
